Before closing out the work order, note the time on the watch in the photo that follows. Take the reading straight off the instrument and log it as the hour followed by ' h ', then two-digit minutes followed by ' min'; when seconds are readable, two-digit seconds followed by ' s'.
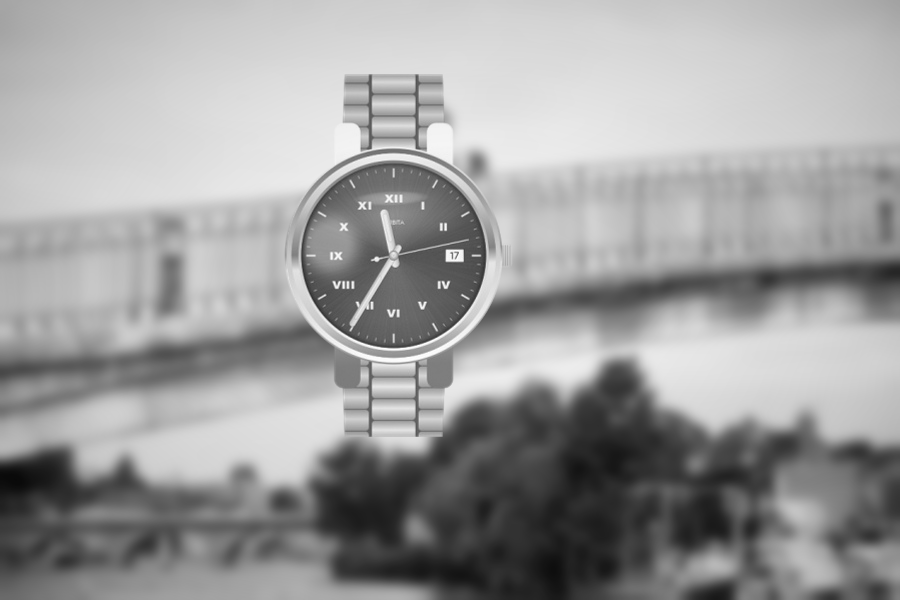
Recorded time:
11 h 35 min 13 s
